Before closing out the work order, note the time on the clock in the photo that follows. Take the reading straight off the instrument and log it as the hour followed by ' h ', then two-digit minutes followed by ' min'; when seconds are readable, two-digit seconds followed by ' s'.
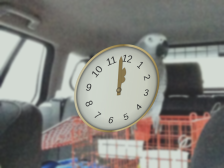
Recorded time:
11 h 58 min
